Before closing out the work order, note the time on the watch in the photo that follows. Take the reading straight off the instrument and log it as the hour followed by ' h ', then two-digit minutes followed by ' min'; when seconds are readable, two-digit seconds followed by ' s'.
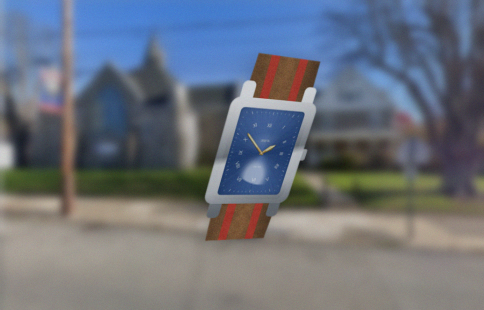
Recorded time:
1 h 52 min
